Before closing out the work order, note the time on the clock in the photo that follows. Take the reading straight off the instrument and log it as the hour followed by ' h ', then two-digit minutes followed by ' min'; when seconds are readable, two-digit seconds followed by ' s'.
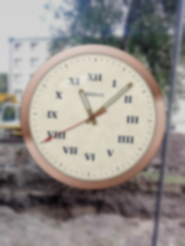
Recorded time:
11 h 07 min 40 s
